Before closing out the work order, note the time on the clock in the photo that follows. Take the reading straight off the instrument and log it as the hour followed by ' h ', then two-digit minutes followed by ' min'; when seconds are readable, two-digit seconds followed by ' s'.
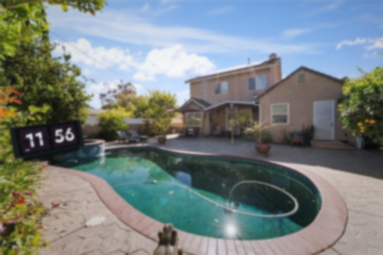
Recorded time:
11 h 56 min
